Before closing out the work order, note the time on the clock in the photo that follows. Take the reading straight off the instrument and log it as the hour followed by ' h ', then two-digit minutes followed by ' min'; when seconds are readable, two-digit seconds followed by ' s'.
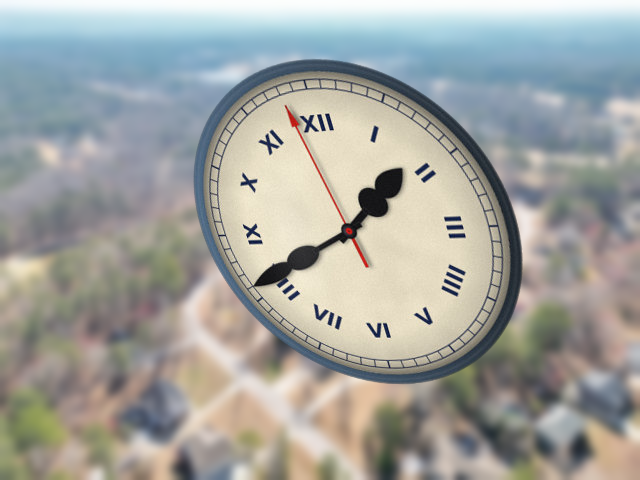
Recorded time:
1 h 40 min 58 s
